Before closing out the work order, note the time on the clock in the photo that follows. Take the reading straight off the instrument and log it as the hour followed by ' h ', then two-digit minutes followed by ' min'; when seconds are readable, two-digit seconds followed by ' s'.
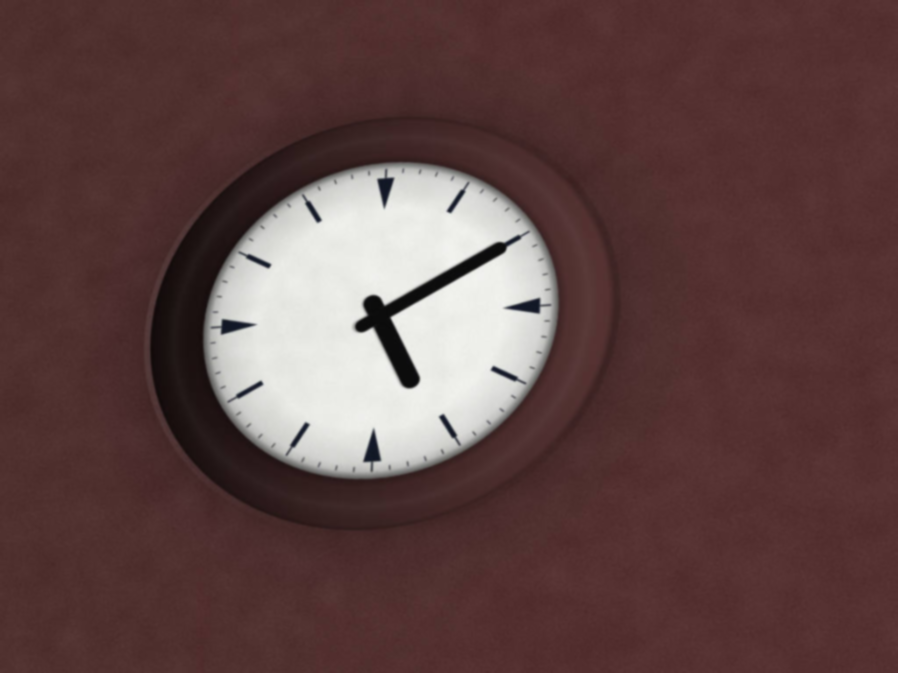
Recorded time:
5 h 10 min
